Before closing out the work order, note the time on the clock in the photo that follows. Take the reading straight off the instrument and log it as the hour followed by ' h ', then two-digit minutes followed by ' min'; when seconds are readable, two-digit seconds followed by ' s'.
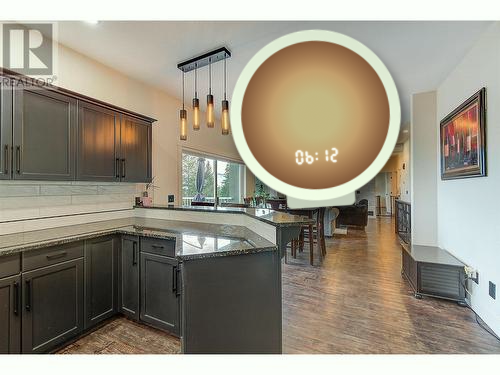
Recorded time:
6 h 12 min
